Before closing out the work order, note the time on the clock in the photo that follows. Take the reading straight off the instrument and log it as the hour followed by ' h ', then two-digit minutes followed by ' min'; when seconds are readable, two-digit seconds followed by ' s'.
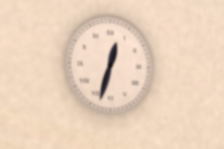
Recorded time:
12 h 33 min
